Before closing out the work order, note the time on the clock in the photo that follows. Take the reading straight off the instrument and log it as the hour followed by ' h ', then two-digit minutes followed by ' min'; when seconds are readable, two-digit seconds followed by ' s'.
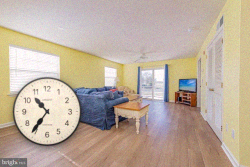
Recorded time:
10 h 36 min
